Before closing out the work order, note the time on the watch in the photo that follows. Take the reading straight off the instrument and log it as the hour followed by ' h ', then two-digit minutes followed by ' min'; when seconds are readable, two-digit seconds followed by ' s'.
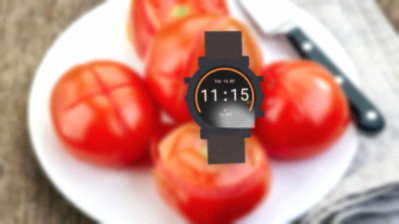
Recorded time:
11 h 15 min
